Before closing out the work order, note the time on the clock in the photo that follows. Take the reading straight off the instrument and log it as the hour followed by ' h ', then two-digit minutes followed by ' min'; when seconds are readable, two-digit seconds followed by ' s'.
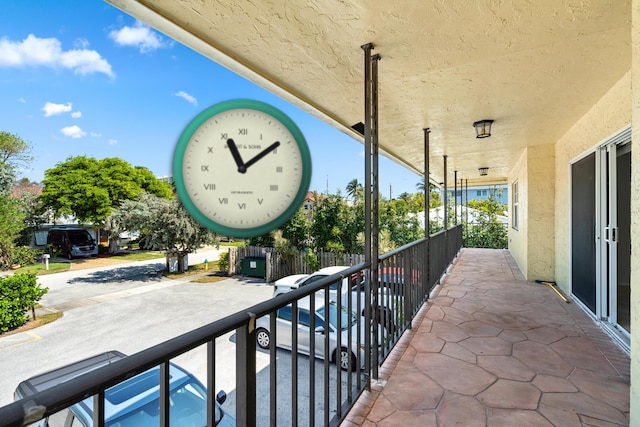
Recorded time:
11 h 09 min
